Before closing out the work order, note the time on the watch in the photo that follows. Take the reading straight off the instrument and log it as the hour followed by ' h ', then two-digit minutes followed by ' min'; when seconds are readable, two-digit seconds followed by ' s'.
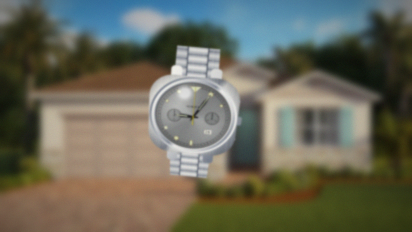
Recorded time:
9 h 05 min
